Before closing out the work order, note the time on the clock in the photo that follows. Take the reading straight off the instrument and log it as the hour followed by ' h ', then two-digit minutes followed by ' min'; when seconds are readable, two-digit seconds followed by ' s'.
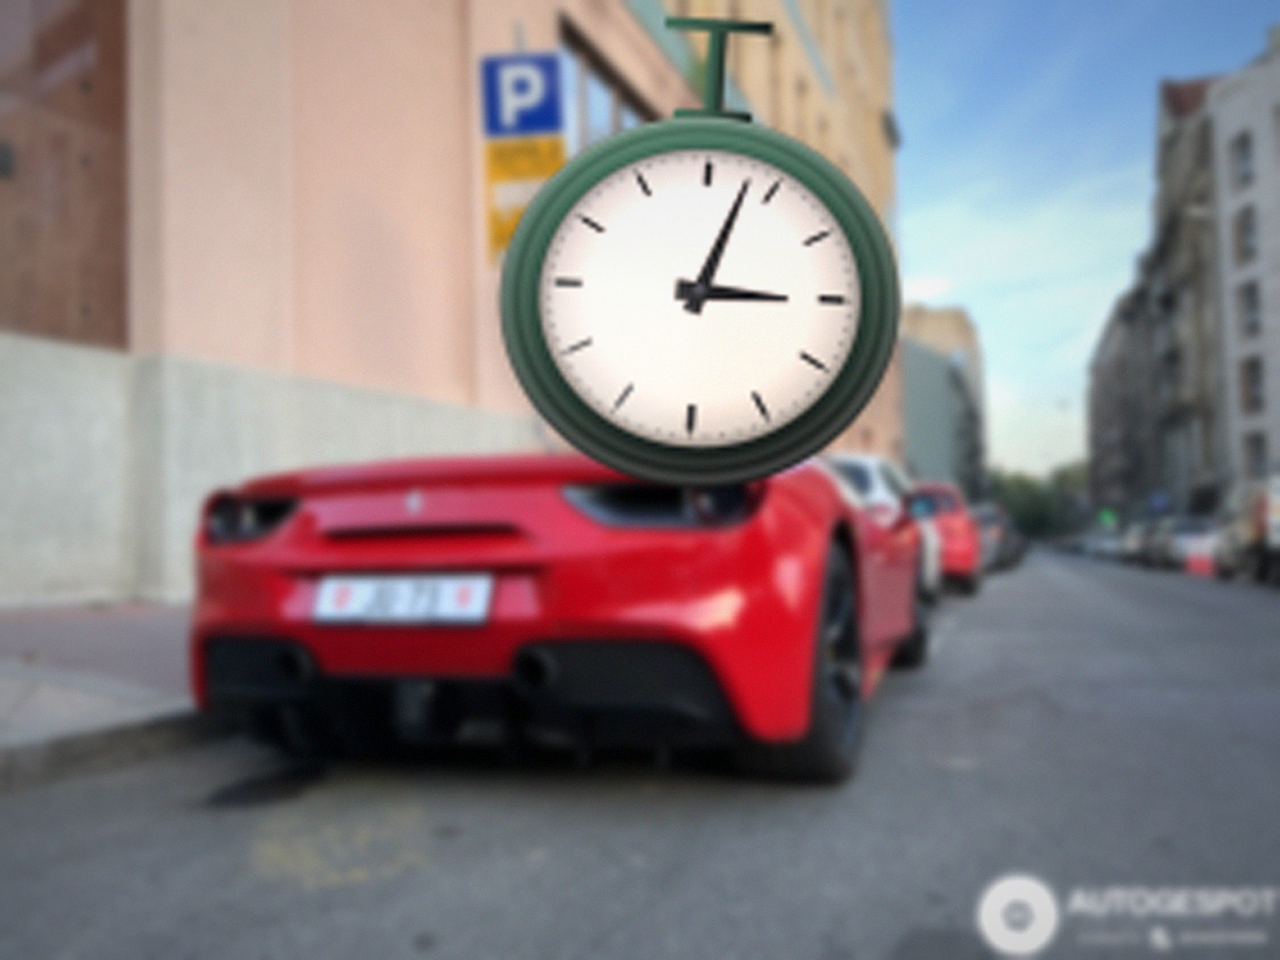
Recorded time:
3 h 03 min
